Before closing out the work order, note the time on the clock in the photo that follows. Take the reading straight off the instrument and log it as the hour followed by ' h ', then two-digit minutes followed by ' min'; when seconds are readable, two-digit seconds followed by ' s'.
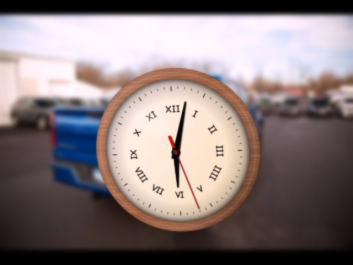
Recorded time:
6 h 02 min 27 s
